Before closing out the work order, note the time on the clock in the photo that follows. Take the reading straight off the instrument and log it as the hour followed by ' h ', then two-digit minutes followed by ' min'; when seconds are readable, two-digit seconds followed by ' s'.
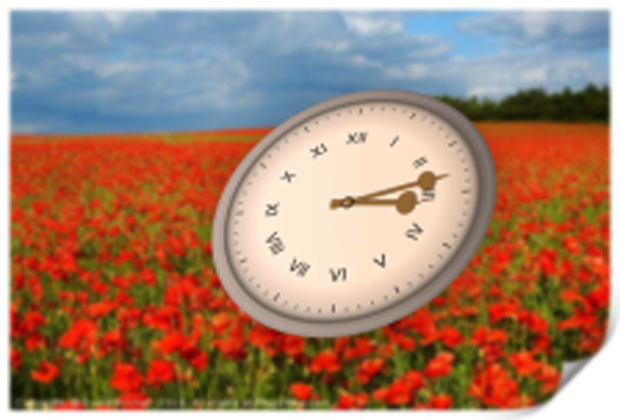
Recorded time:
3 h 13 min
